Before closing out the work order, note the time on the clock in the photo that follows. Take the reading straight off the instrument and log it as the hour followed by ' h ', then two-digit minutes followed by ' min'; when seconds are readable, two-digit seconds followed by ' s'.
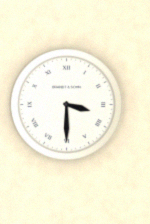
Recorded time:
3 h 30 min
